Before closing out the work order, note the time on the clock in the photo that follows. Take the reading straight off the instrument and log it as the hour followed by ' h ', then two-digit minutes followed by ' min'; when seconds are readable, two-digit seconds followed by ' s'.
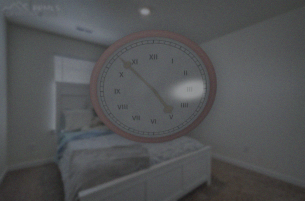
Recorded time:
4 h 53 min
